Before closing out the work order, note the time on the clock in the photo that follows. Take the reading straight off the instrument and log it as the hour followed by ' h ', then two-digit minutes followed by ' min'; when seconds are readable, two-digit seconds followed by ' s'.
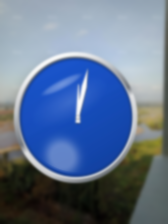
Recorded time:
12 h 02 min
